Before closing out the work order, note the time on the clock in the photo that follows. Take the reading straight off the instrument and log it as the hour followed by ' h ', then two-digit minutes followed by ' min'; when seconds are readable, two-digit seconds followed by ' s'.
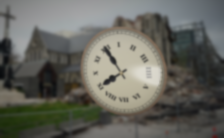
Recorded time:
9 h 00 min
